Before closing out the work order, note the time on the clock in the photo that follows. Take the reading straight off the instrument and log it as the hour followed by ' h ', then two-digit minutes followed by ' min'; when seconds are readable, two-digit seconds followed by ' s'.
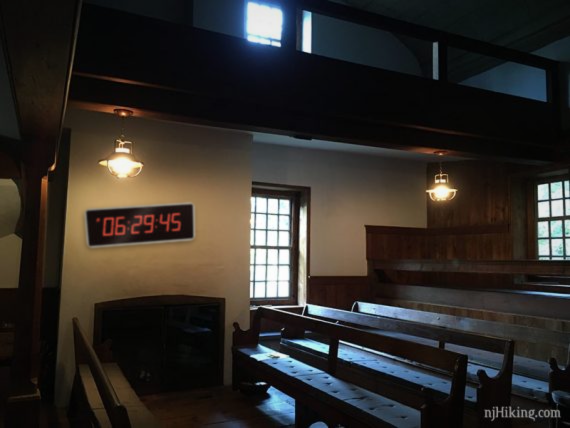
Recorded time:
6 h 29 min 45 s
